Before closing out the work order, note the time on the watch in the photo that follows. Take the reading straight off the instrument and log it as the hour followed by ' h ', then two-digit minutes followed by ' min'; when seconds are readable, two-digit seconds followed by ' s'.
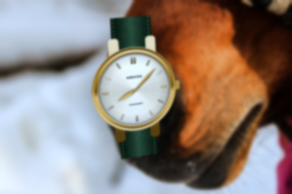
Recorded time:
8 h 08 min
